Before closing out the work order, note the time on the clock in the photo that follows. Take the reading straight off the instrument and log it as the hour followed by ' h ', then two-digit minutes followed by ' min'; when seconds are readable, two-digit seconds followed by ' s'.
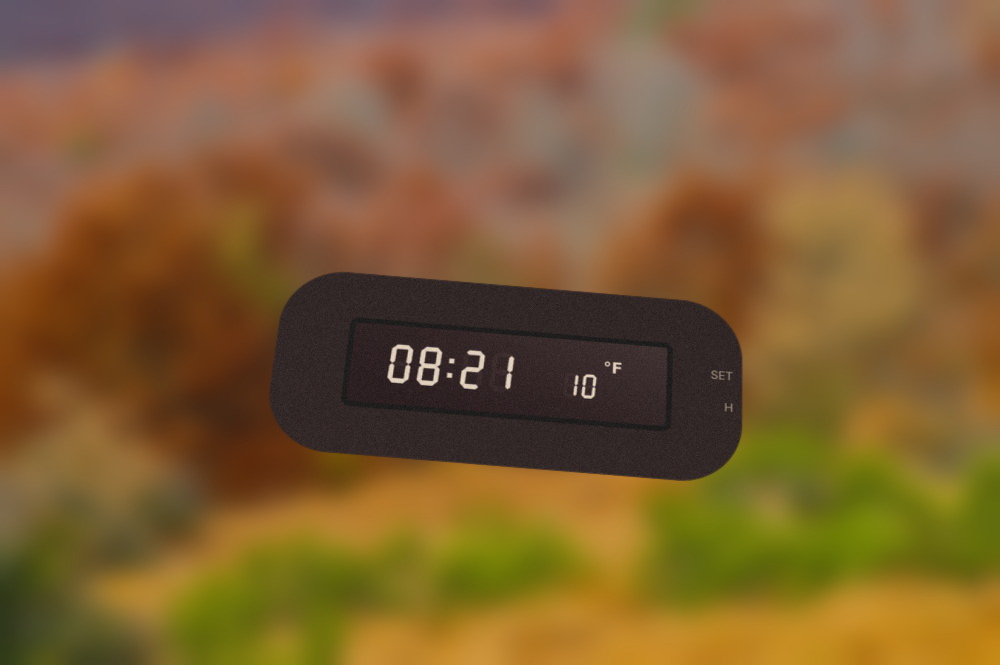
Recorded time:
8 h 21 min
